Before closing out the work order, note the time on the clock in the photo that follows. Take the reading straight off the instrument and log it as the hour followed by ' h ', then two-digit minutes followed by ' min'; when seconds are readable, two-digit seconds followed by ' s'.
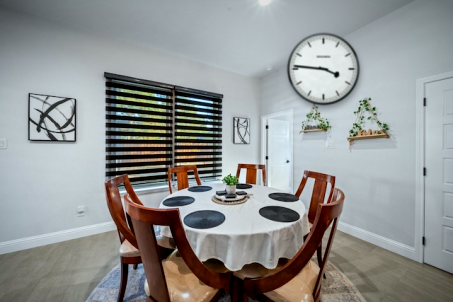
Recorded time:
3 h 46 min
